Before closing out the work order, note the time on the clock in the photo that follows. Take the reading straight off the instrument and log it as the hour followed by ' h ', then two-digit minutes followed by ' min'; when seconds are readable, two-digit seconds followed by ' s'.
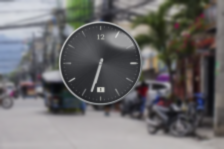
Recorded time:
6 h 33 min
